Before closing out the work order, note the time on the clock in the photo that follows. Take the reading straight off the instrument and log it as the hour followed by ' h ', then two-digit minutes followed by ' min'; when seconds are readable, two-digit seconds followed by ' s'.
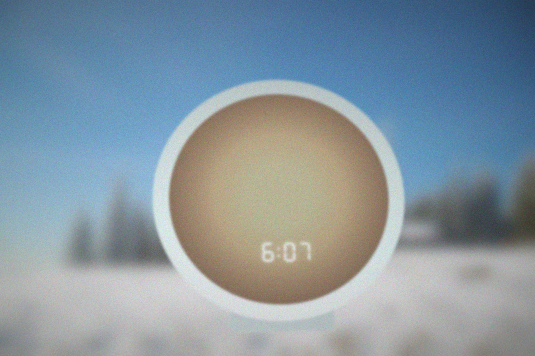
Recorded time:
6 h 07 min
